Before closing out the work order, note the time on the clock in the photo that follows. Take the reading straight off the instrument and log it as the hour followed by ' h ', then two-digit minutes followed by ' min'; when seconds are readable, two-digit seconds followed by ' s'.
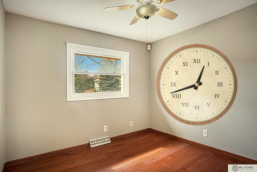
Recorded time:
12 h 42 min
